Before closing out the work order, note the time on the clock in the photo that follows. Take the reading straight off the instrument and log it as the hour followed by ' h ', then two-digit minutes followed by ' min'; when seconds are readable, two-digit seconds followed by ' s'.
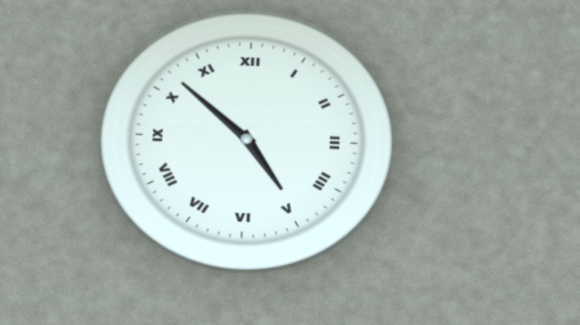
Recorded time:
4 h 52 min
